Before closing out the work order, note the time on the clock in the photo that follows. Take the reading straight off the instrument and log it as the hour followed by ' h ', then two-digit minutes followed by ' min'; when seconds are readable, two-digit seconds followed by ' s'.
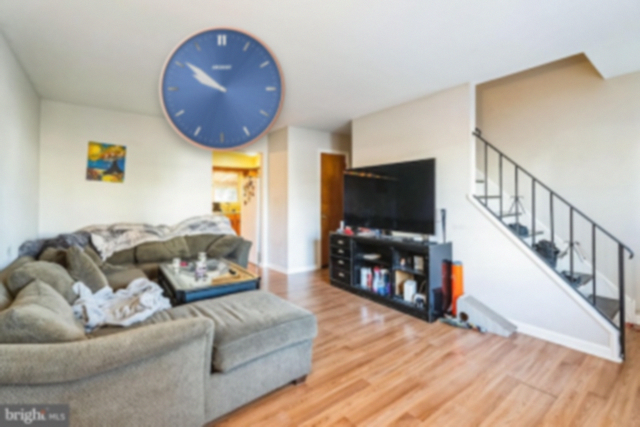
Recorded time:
9 h 51 min
